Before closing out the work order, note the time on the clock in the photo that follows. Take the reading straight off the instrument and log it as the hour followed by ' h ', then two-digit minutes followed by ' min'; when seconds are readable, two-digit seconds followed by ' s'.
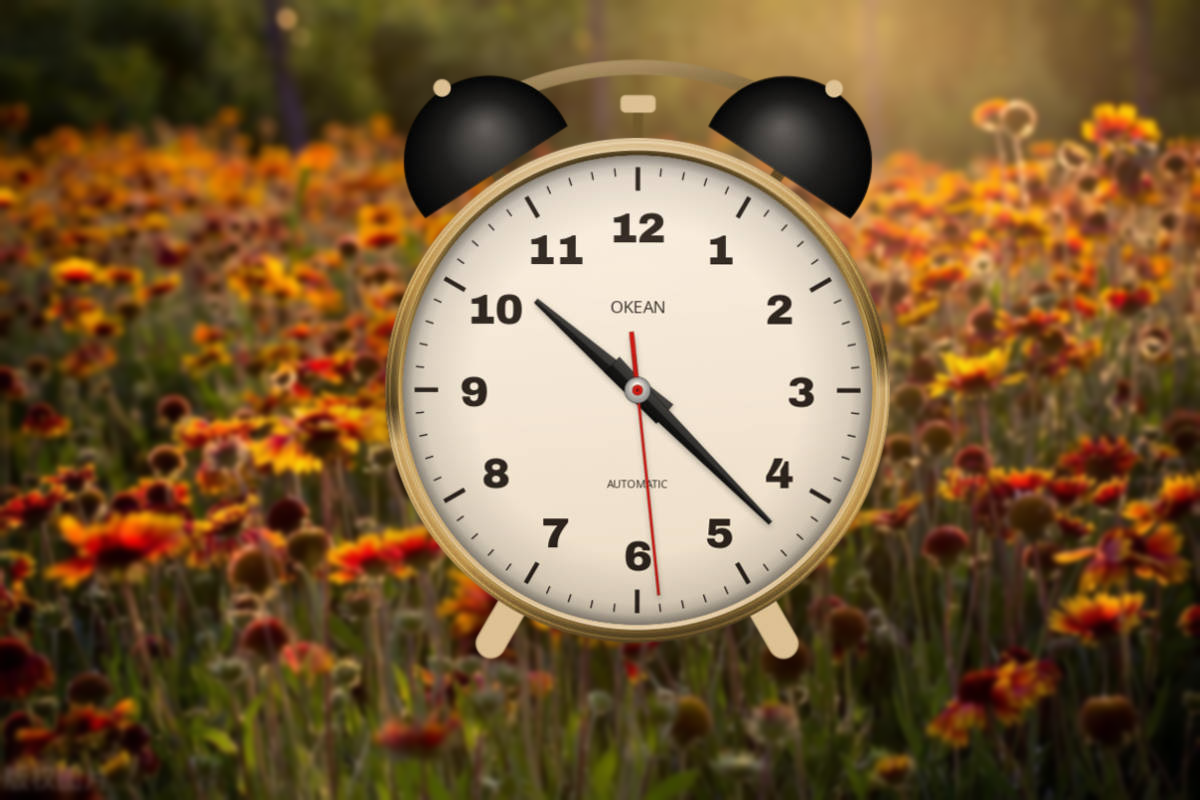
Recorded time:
10 h 22 min 29 s
